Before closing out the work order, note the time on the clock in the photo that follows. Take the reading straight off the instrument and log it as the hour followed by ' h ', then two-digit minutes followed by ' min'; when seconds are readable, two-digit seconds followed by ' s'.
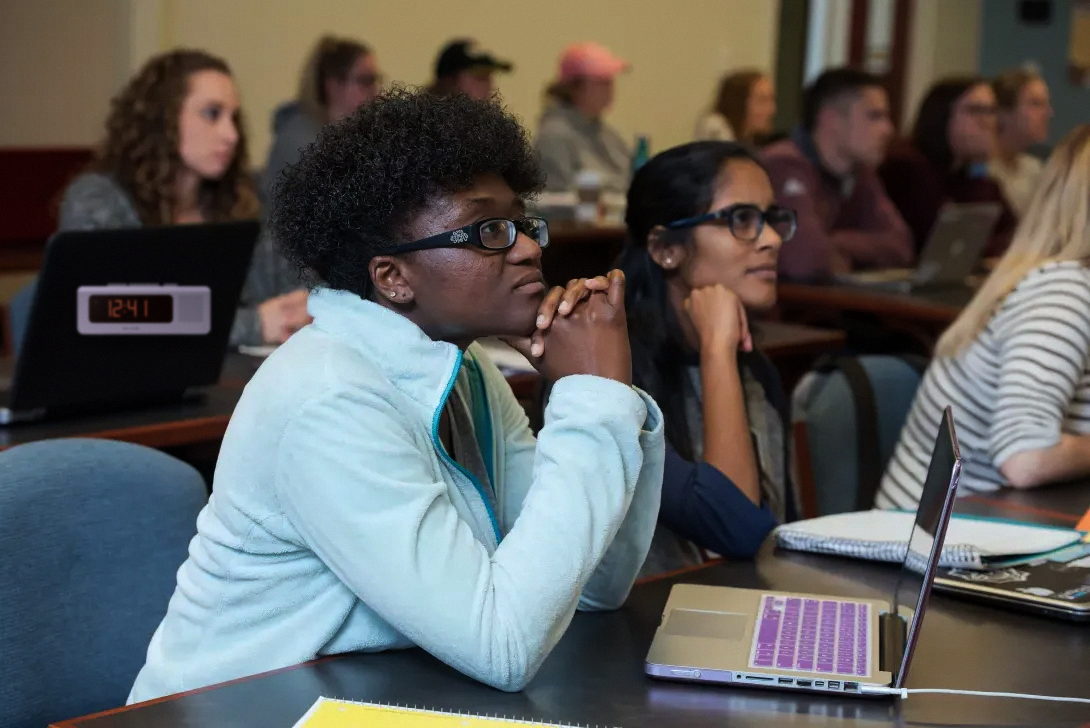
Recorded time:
12 h 41 min
